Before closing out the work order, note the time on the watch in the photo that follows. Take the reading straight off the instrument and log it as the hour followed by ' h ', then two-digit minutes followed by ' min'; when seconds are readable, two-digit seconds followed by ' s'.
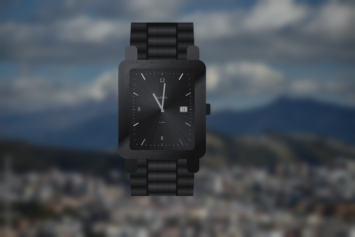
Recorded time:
11 h 01 min
